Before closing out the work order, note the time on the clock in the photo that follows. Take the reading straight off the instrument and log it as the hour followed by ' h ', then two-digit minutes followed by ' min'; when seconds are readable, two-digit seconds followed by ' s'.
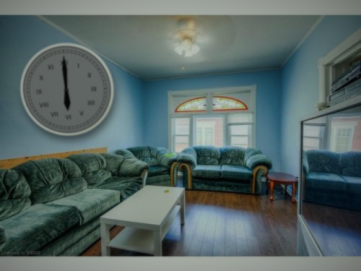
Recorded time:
6 h 00 min
